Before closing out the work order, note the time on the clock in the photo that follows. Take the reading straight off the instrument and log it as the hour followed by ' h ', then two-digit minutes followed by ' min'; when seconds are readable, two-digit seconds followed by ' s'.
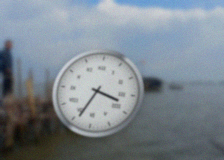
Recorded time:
3 h 34 min
